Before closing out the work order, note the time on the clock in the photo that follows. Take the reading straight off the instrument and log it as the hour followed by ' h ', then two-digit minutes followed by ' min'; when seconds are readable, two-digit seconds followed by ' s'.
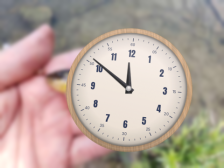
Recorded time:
11 h 51 min
